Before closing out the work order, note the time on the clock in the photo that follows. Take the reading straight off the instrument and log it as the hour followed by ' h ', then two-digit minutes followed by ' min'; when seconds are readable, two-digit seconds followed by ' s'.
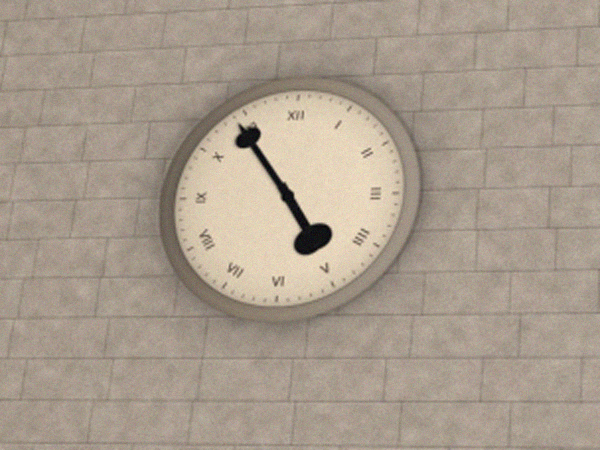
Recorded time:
4 h 54 min
